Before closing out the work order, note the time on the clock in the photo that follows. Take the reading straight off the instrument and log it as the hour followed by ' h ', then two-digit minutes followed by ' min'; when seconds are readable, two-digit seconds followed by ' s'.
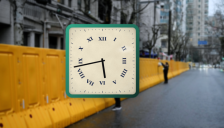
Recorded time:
5 h 43 min
